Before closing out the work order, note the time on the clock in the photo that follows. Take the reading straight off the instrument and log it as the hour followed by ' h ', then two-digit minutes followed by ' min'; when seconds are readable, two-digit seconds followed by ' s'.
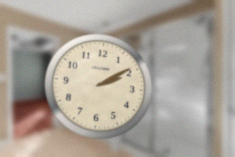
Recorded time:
2 h 09 min
